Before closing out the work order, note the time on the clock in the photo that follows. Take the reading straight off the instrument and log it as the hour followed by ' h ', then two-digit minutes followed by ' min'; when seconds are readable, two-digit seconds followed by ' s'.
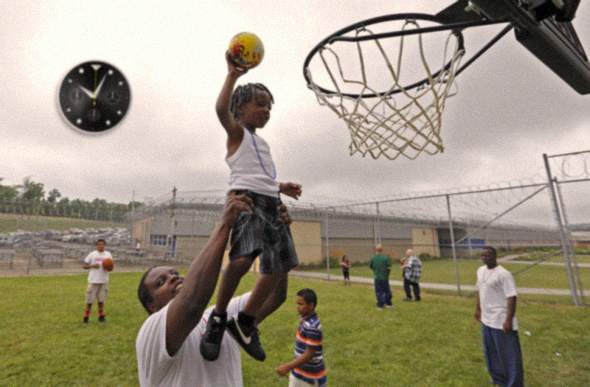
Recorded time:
10 h 04 min
